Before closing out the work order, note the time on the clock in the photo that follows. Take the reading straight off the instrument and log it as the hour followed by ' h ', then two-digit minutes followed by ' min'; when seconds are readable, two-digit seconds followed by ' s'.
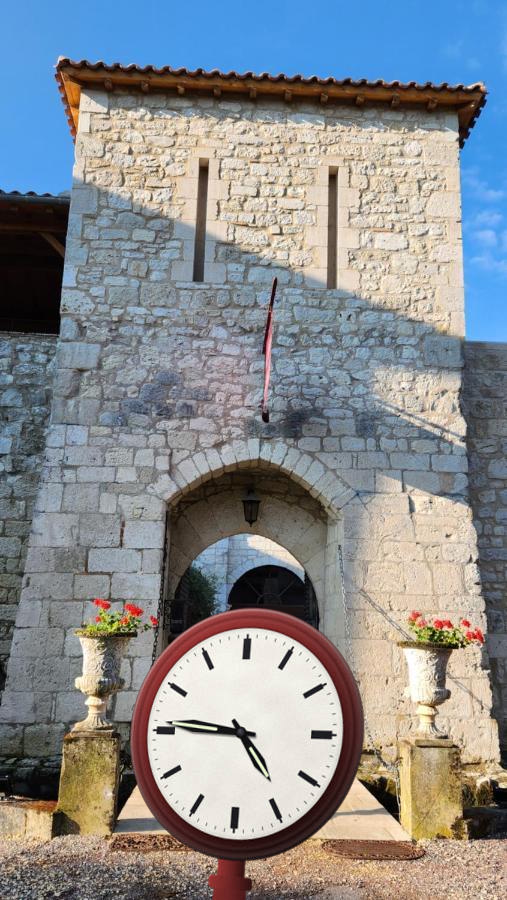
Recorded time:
4 h 46 min
